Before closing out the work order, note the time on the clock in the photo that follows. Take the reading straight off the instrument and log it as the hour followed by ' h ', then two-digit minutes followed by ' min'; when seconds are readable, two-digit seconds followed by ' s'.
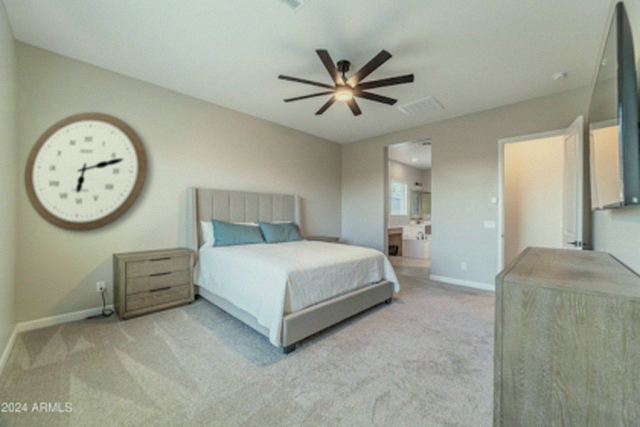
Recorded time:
6 h 12 min
